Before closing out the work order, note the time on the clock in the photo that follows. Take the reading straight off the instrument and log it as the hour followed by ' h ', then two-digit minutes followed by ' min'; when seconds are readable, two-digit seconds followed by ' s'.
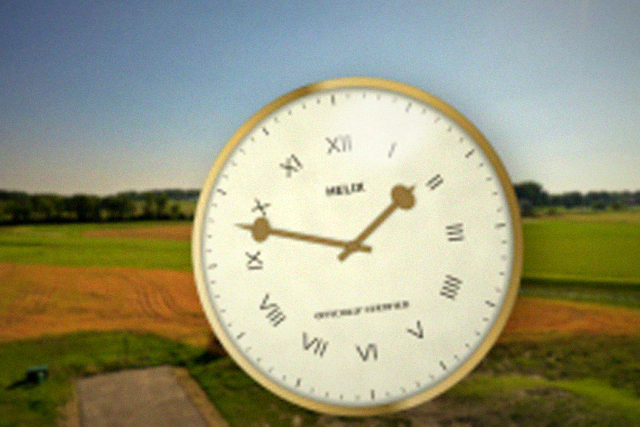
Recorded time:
1 h 48 min
